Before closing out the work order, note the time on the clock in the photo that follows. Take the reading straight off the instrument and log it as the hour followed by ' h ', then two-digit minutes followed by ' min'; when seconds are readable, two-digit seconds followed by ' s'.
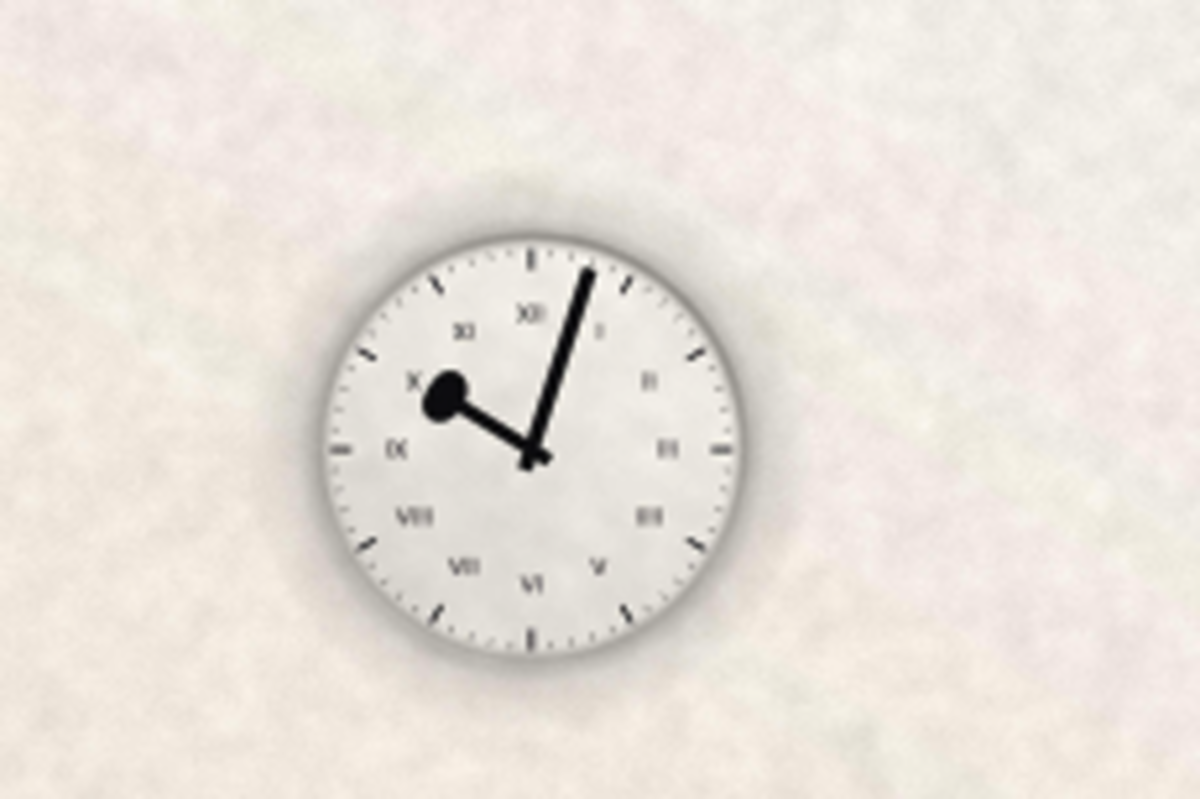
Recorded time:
10 h 03 min
